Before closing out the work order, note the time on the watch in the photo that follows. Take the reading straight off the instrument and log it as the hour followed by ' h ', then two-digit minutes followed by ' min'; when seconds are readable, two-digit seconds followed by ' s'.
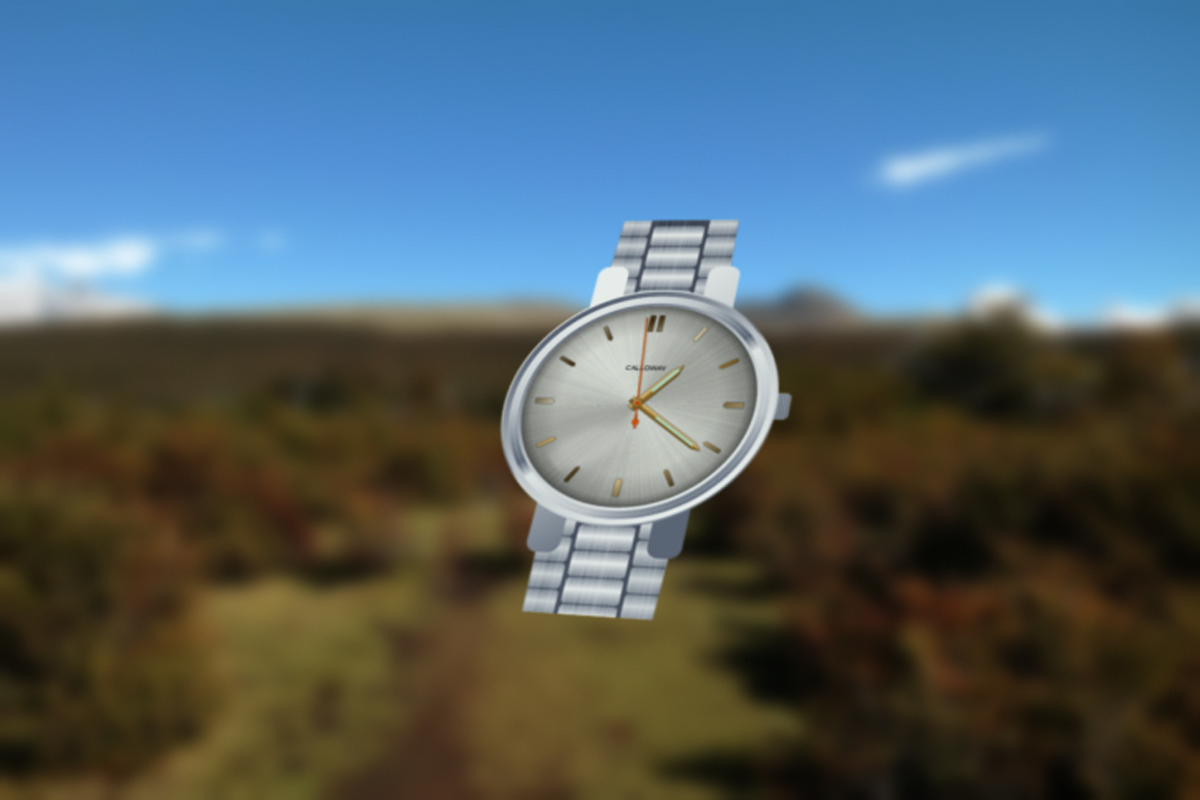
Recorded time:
1 h 20 min 59 s
